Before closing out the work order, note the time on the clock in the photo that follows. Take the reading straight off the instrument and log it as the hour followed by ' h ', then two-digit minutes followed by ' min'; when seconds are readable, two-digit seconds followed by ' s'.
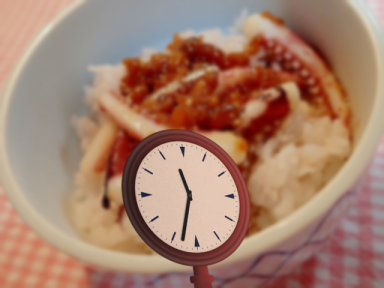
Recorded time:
11 h 33 min
